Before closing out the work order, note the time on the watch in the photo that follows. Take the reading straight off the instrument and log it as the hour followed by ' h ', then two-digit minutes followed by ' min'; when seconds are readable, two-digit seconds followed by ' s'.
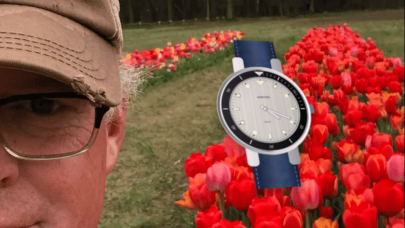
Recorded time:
4 h 19 min
